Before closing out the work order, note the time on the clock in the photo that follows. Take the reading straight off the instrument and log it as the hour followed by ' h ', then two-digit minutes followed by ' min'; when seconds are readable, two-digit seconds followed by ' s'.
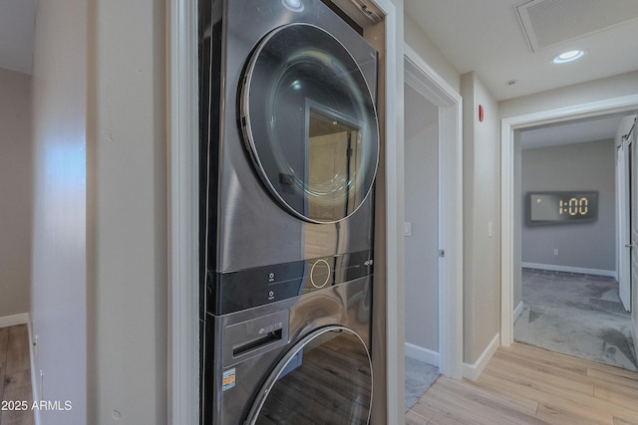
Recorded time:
1 h 00 min
